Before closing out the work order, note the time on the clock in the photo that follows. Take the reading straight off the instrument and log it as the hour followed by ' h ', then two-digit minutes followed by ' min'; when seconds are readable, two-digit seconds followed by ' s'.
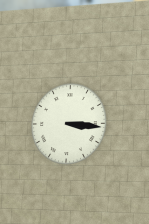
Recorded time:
3 h 16 min
